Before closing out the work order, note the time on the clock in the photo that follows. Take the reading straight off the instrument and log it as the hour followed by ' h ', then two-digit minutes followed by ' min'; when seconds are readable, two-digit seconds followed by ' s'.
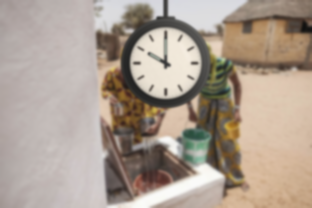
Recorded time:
10 h 00 min
